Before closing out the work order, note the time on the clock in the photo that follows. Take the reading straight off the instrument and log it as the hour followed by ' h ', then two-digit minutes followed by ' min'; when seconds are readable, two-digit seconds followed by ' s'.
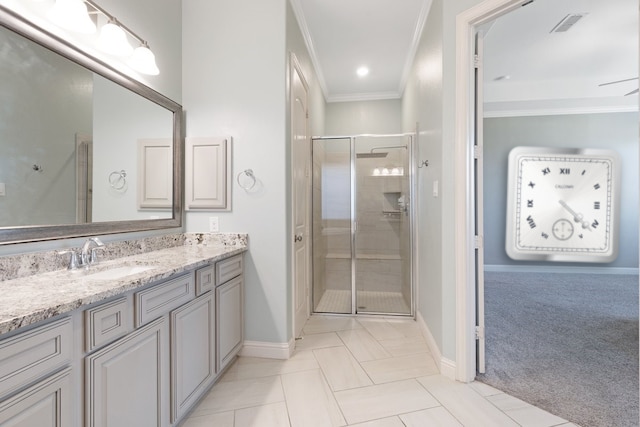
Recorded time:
4 h 22 min
